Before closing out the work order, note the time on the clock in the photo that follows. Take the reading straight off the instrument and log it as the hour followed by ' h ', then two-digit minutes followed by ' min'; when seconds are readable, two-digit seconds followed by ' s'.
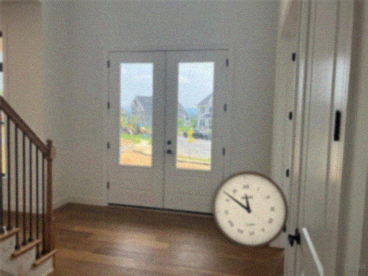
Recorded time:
11 h 52 min
